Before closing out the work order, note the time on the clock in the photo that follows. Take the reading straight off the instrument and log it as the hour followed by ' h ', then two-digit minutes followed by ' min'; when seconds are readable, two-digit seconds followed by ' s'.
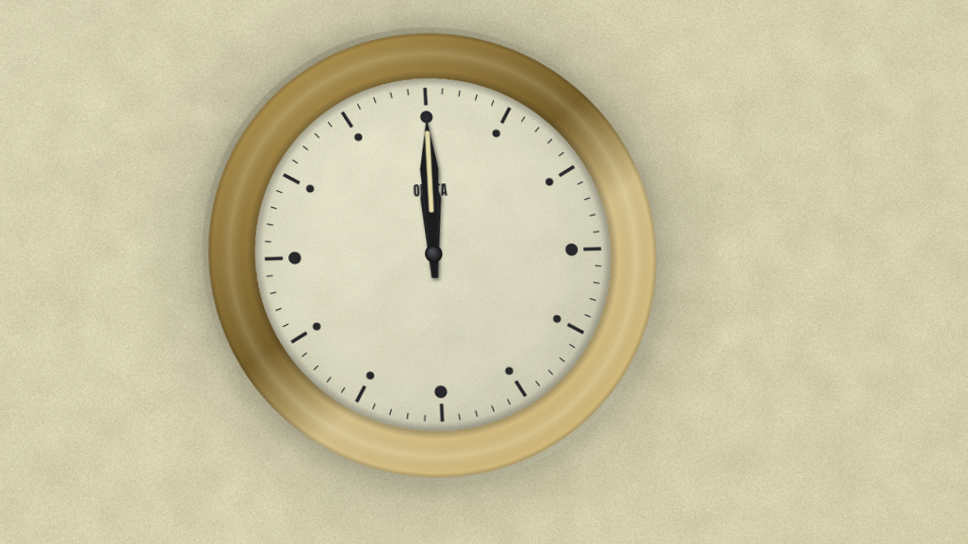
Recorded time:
12 h 00 min
